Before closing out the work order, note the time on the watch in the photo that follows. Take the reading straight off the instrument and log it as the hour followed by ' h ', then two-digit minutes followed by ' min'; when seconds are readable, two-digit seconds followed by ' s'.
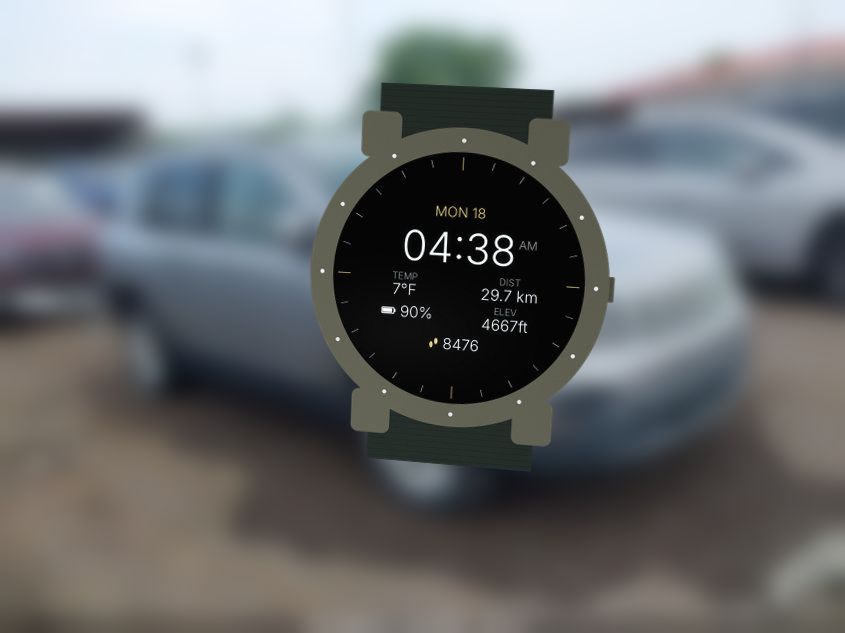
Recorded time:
4 h 38 min
